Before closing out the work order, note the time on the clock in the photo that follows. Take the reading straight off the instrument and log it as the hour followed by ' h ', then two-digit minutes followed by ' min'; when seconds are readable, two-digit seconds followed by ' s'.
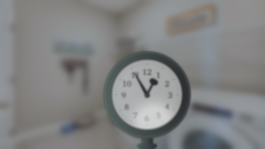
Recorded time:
12 h 55 min
